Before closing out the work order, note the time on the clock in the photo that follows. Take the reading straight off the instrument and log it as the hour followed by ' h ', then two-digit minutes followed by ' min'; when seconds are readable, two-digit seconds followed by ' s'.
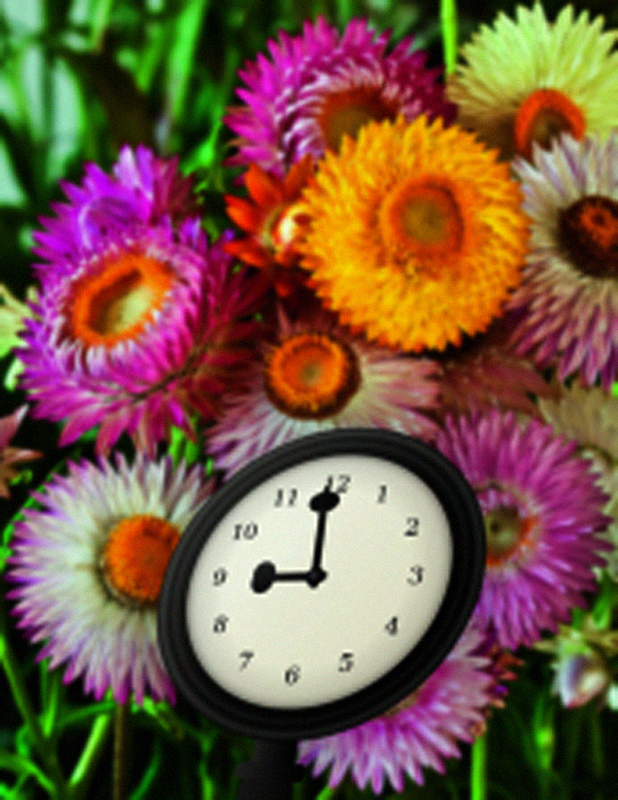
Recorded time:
8 h 59 min
